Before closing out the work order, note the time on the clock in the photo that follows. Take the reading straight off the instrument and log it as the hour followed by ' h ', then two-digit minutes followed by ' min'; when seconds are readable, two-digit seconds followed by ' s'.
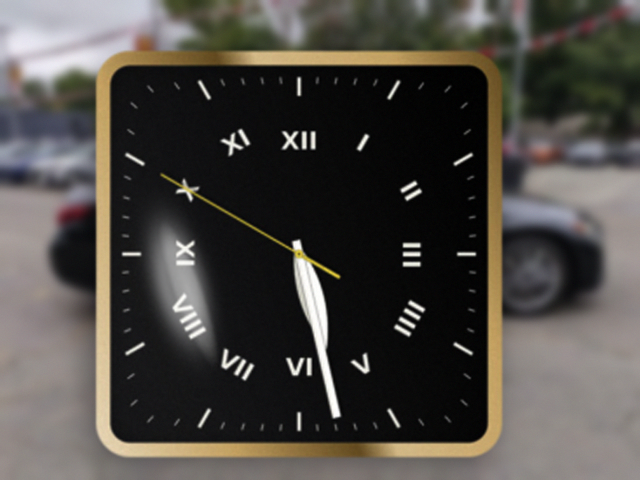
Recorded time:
5 h 27 min 50 s
